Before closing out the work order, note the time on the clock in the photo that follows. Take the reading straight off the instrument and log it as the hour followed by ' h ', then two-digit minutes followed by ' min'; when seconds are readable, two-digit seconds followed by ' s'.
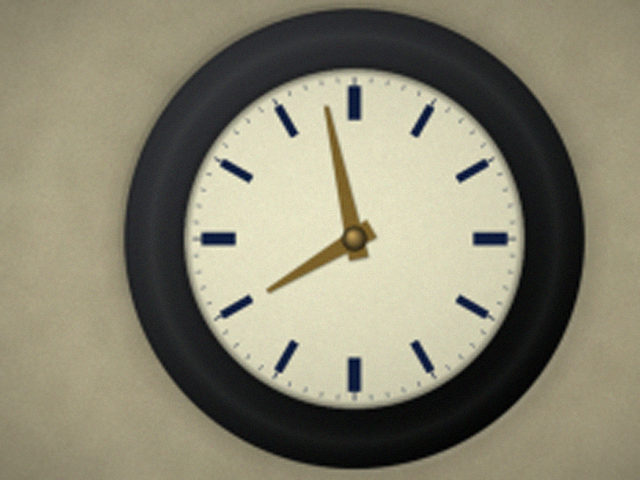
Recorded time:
7 h 58 min
